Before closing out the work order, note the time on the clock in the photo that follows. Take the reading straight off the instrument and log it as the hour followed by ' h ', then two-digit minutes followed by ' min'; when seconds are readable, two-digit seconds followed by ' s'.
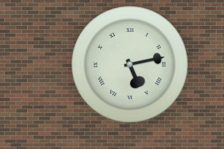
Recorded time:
5 h 13 min
